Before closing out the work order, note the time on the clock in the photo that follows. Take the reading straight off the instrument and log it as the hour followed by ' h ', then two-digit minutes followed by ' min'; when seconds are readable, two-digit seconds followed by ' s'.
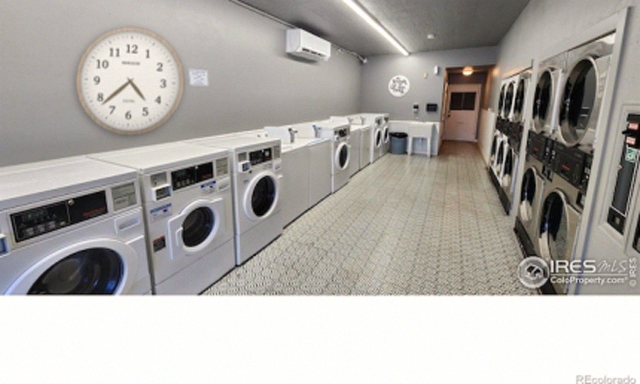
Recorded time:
4 h 38 min
